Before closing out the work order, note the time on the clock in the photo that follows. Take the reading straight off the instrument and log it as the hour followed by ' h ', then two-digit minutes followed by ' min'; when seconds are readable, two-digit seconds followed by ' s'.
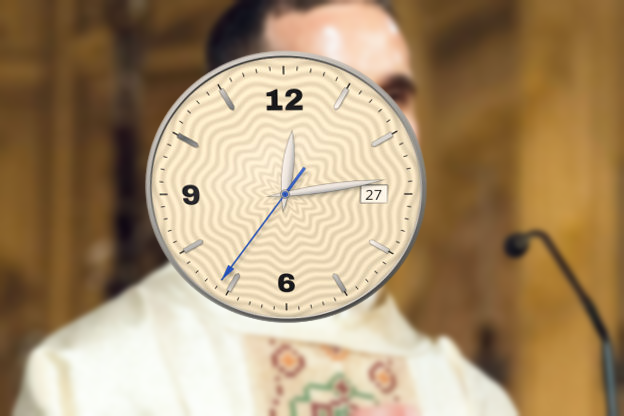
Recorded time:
12 h 13 min 36 s
